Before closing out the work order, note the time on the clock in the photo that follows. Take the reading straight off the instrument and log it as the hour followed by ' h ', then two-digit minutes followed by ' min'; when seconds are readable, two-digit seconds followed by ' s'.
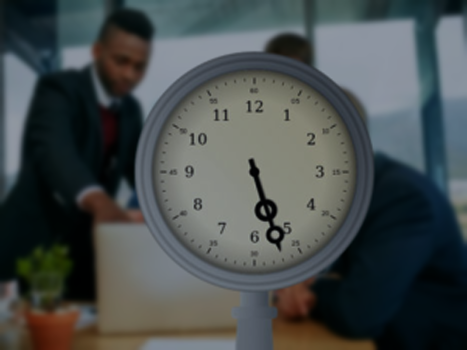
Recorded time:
5 h 27 min
